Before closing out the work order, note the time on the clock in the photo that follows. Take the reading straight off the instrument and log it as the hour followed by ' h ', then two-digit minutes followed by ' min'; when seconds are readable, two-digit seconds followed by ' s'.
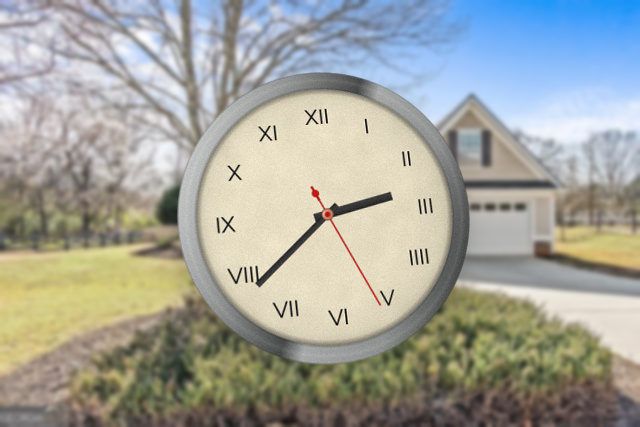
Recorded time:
2 h 38 min 26 s
